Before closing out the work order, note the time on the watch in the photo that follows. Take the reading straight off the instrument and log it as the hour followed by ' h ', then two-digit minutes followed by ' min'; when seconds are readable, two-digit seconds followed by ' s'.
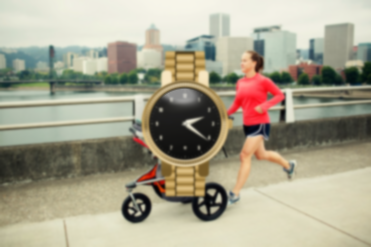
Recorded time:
2 h 21 min
